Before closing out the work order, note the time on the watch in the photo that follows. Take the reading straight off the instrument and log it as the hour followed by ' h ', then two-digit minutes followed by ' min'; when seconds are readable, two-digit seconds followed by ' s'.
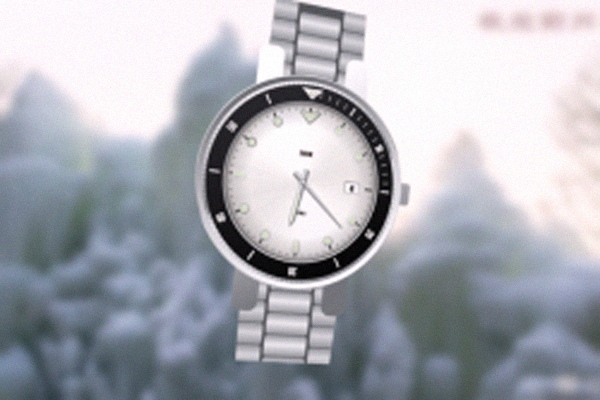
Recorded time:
6 h 22 min
